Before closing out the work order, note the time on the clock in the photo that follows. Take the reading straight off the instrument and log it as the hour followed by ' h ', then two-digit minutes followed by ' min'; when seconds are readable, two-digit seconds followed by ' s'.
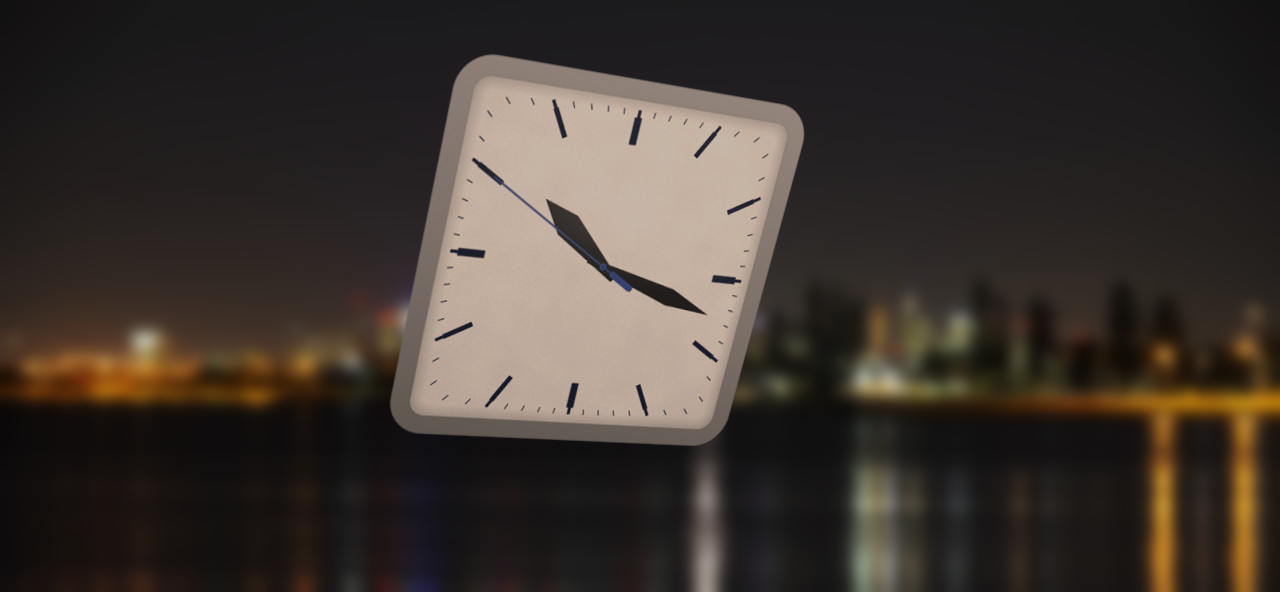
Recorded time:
10 h 17 min 50 s
